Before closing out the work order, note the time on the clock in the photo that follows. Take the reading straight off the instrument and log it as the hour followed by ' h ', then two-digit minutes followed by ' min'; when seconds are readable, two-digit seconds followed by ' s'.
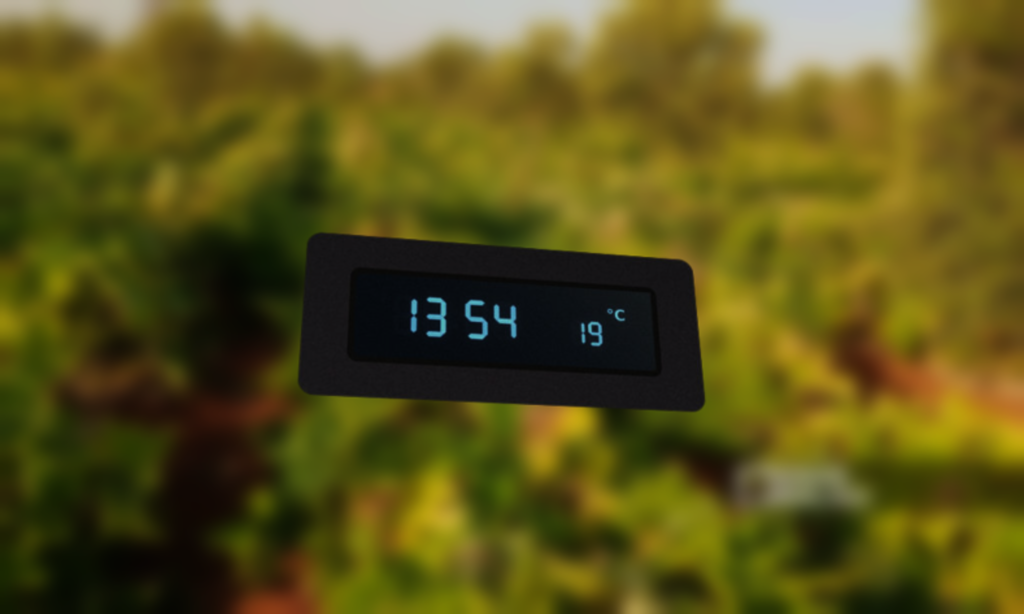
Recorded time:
13 h 54 min
